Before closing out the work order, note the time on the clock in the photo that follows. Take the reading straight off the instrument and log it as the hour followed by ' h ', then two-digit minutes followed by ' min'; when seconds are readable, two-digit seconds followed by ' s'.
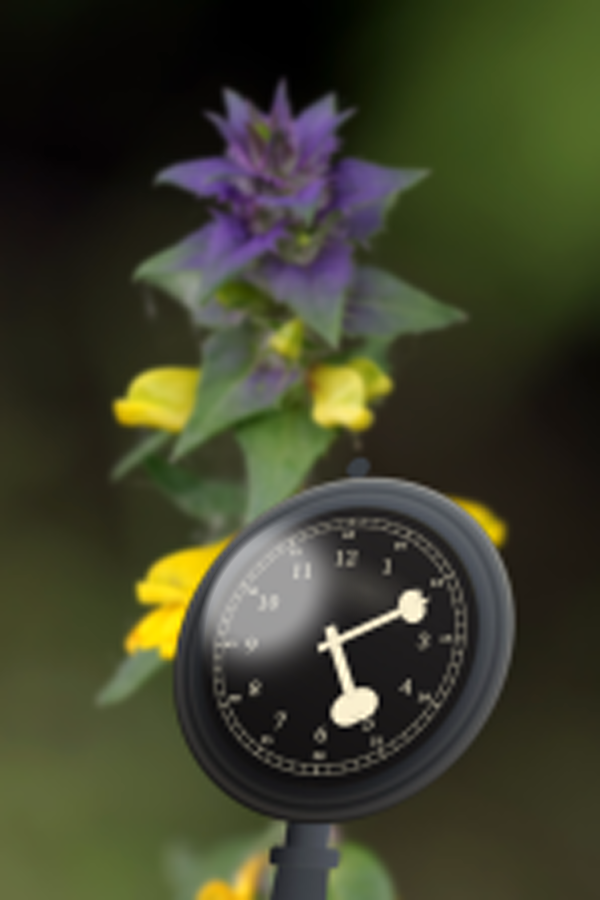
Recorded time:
5 h 11 min
